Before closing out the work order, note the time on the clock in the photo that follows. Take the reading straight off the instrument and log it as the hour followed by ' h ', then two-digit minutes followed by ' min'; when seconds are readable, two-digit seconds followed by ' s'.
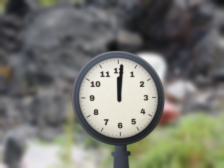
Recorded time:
12 h 01 min
